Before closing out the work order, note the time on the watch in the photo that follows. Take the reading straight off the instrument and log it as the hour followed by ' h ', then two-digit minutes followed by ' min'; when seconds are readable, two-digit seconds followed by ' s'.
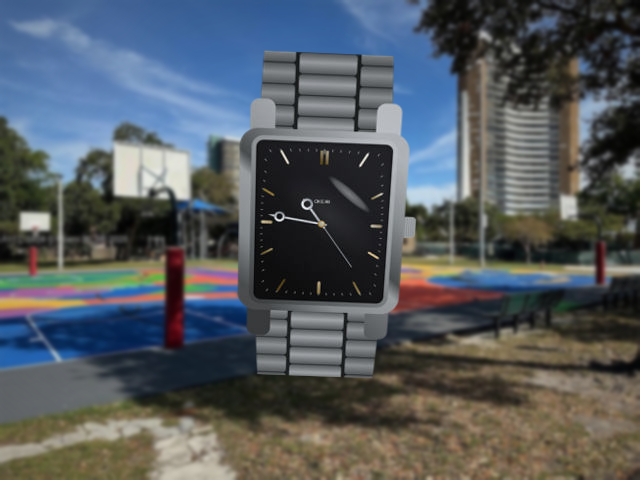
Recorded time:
10 h 46 min 24 s
